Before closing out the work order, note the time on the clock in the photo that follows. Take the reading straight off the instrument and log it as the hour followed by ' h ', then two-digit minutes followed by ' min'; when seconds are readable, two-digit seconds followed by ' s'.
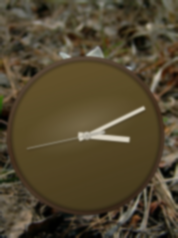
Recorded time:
3 h 10 min 43 s
